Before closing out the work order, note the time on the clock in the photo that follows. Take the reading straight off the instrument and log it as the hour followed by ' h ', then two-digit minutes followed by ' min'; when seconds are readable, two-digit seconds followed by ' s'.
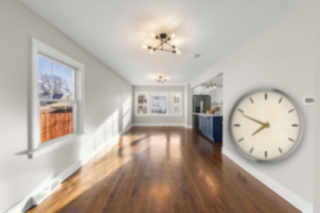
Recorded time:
7 h 49 min
